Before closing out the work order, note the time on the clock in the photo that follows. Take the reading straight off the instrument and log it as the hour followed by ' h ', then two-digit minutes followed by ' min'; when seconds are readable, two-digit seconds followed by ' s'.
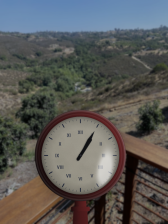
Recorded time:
1 h 05 min
